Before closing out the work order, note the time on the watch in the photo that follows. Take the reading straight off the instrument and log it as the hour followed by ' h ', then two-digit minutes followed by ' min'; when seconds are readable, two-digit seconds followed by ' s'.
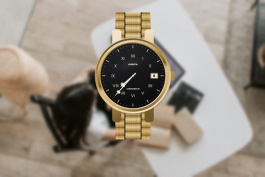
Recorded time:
7 h 37 min
